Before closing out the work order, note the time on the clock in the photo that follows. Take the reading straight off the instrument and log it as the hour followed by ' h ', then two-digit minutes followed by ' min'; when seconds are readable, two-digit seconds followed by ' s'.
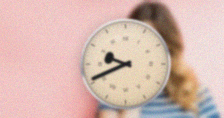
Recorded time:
9 h 41 min
